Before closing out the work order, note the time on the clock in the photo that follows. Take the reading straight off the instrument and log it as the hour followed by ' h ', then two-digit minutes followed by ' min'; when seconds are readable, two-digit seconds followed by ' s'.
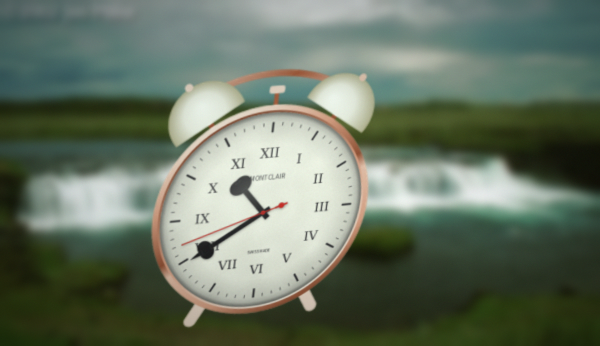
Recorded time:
10 h 39 min 42 s
